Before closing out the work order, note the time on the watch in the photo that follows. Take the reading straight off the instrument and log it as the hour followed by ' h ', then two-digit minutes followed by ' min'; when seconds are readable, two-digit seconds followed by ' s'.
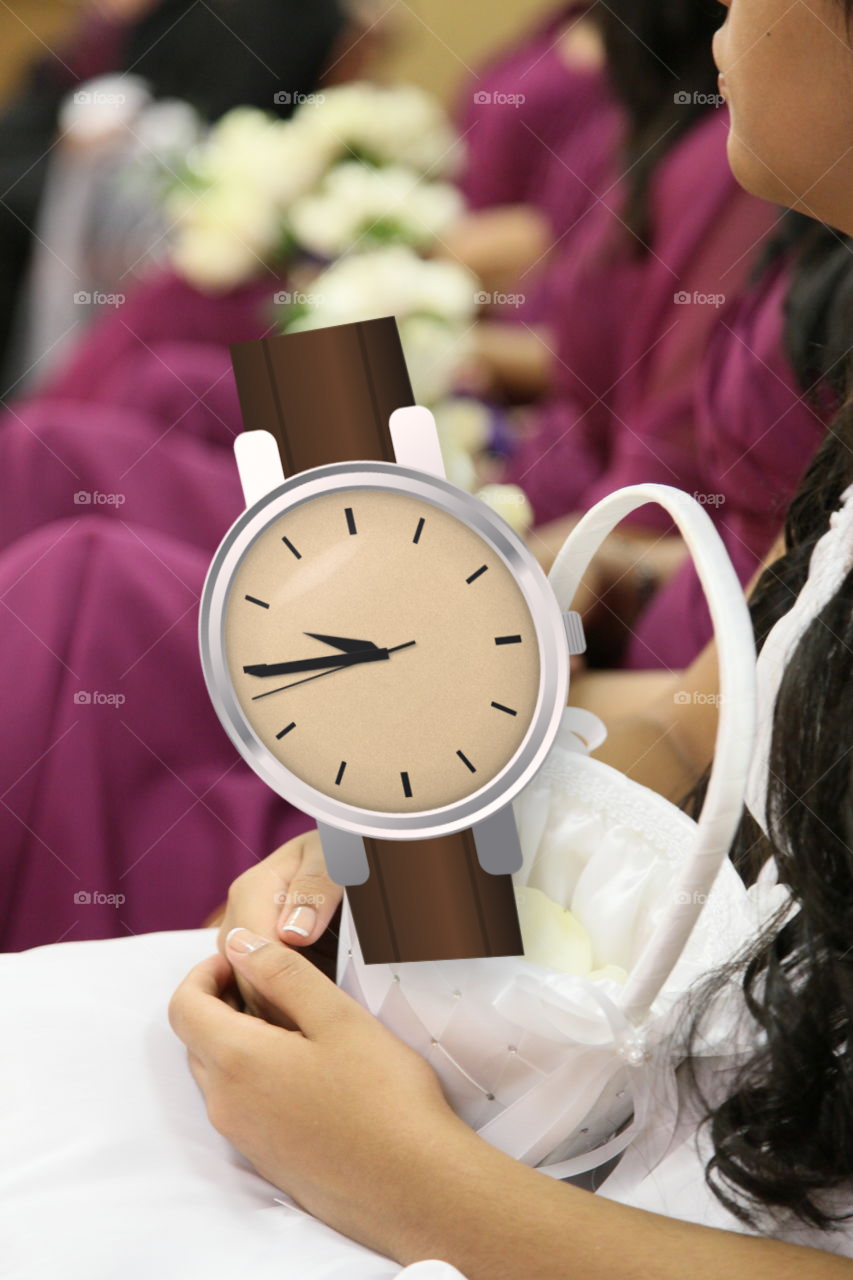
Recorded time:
9 h 44 min 43 s
